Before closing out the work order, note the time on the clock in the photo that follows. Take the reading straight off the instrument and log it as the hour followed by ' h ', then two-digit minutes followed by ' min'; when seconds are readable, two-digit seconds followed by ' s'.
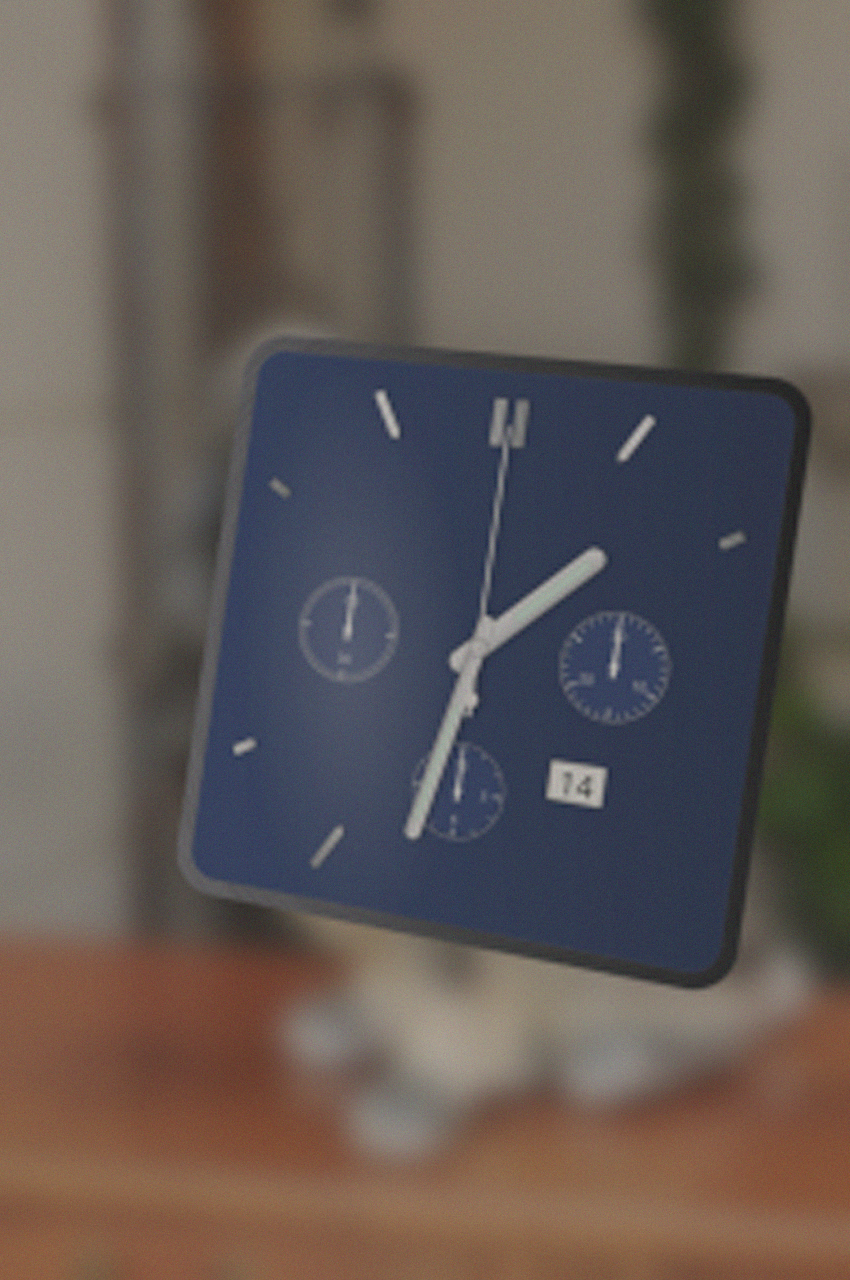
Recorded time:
1 h 32 min
